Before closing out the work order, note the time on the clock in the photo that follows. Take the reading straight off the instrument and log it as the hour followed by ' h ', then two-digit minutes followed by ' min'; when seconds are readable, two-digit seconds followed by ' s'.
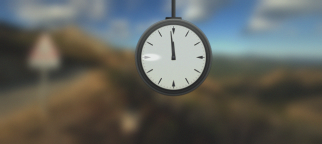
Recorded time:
11 h 59 min
